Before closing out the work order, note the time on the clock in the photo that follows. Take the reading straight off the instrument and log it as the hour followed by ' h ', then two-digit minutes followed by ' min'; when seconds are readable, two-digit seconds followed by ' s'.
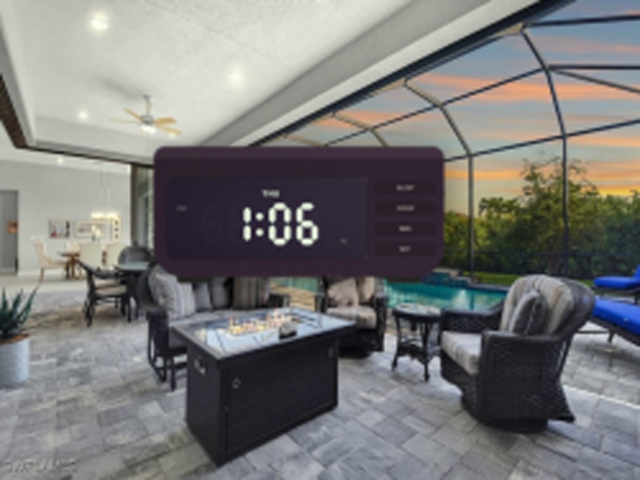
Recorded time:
1 h 06 min
